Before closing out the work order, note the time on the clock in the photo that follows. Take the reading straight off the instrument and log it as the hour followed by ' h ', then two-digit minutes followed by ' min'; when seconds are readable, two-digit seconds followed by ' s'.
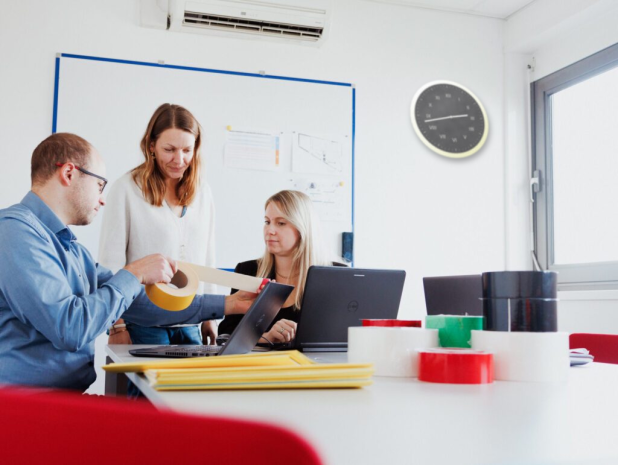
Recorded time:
2 h 43 min
